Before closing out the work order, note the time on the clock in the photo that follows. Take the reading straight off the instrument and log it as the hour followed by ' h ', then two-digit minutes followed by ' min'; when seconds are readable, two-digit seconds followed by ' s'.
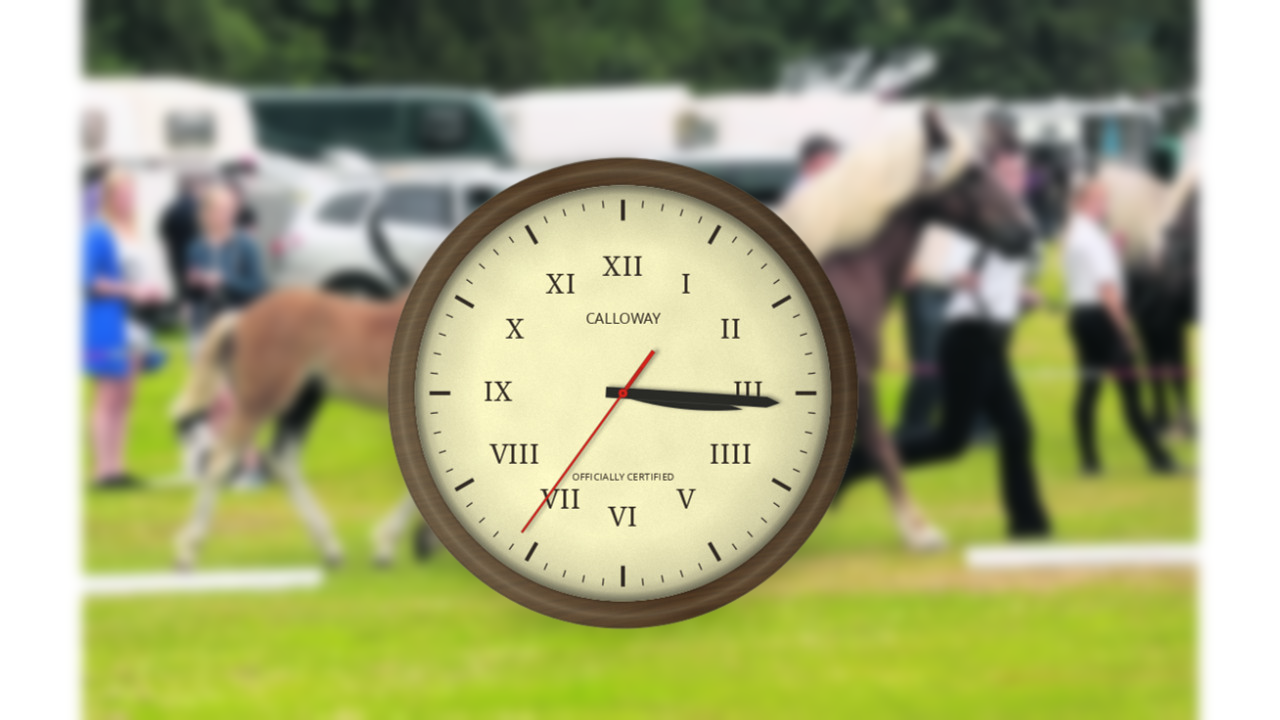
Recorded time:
3 h 15 min 36 s
